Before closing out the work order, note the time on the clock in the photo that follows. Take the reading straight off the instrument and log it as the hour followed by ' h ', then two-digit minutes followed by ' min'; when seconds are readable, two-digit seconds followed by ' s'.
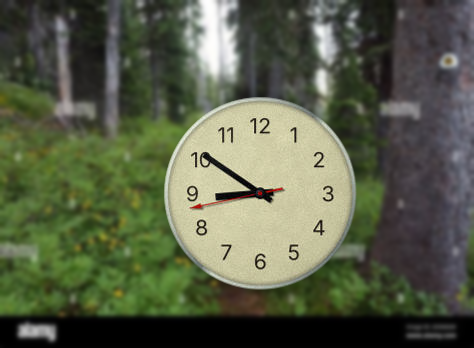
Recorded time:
8 h 50 min 43 s
